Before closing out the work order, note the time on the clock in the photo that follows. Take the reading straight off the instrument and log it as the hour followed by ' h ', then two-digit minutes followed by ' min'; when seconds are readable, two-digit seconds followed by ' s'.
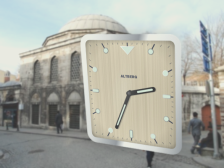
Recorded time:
2 h 34 min
